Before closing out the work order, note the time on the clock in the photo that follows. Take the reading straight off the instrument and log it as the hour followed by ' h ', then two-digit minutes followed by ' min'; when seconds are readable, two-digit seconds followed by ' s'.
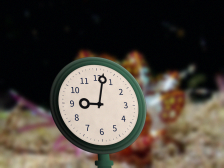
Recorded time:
9 h 02 min
